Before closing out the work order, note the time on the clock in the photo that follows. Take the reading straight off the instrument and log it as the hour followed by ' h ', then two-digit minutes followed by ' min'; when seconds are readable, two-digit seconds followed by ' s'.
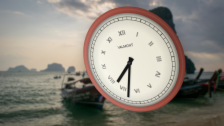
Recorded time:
7 h 33 min
